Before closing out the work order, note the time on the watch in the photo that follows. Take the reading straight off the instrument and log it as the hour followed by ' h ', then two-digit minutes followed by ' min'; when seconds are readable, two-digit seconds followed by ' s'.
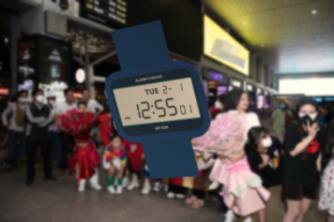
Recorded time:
12 h 55 min
